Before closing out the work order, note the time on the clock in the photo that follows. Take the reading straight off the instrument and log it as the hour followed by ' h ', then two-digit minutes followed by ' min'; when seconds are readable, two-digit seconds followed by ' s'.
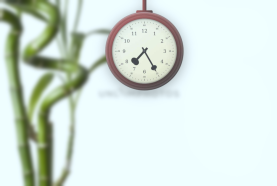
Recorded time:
7 h 25 min
